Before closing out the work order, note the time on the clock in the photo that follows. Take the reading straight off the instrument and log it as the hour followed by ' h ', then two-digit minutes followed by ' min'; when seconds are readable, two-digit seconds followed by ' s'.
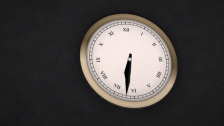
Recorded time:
6 h 32 min
